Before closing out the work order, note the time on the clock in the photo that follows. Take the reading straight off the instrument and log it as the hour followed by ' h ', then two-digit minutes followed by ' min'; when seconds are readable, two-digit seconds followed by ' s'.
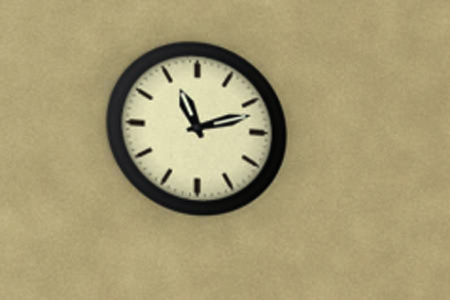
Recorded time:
11 h 12 min
